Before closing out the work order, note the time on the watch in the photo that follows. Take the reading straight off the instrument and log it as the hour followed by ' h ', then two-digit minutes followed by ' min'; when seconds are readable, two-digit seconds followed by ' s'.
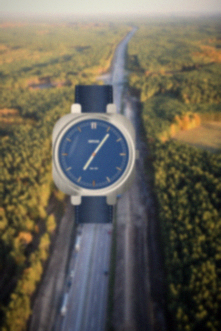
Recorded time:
7 h 06 min
